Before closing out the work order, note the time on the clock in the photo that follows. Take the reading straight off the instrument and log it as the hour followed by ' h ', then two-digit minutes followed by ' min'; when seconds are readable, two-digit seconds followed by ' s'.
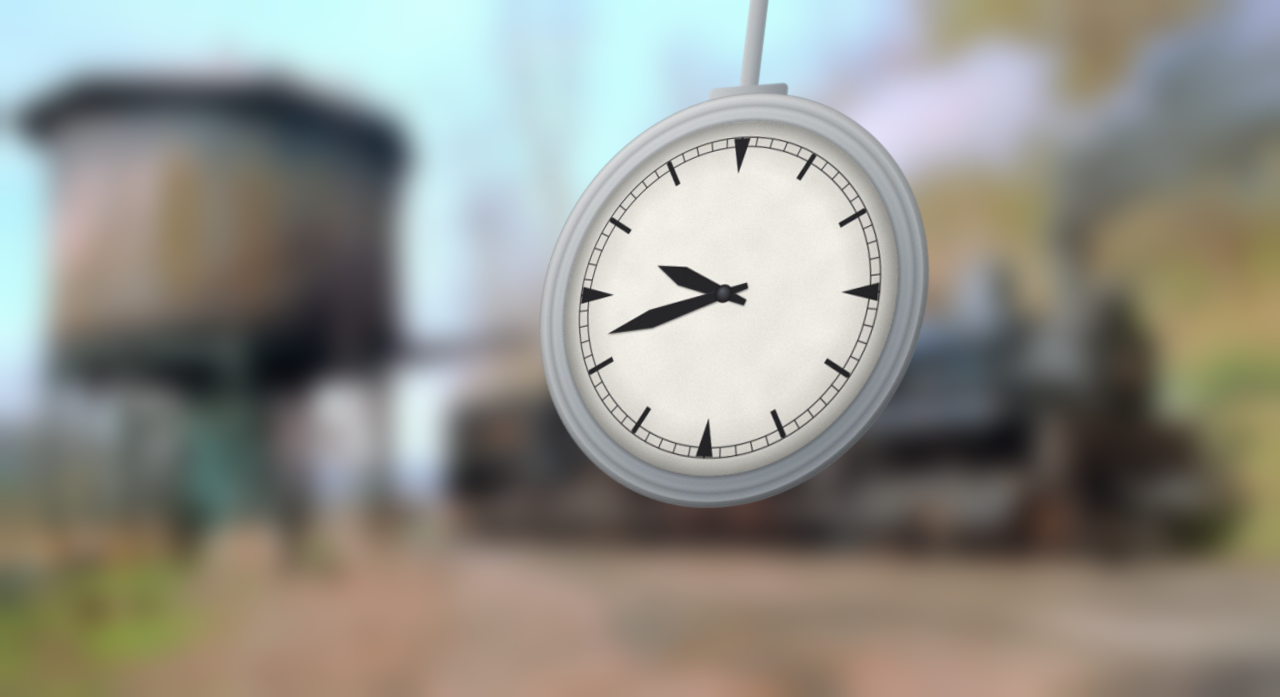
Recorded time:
9 h 42 min
